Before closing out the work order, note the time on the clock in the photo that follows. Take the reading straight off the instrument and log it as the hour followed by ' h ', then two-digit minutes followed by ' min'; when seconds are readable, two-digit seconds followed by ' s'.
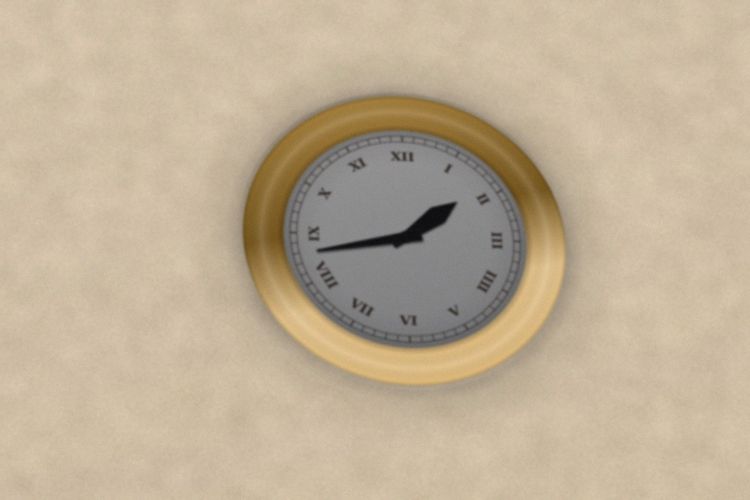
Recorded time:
1 h 43 min
